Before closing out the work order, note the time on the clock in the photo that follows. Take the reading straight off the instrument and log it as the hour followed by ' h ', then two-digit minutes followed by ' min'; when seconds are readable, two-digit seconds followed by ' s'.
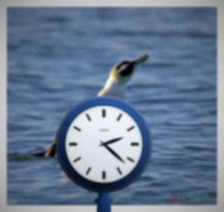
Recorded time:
2 h 22 min
